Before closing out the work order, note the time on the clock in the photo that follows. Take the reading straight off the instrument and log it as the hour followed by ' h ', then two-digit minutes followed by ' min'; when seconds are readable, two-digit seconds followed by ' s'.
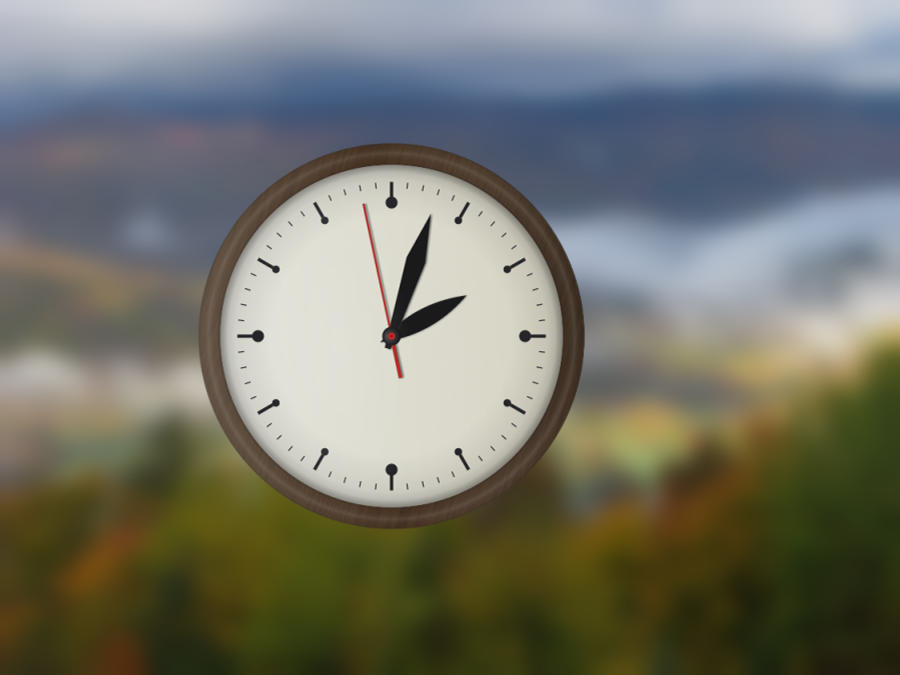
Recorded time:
2 h 02 min 58 s
